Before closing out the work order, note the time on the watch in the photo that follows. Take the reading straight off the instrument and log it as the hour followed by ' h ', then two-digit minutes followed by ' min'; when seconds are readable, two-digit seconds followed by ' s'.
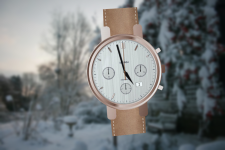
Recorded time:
4 h 58 min
